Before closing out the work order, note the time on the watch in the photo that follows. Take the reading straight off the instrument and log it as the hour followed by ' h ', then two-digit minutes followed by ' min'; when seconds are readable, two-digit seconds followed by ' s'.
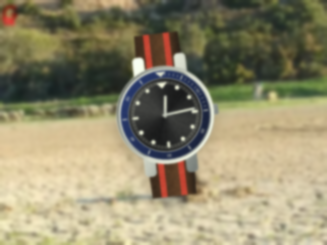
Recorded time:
12 h 14 min
